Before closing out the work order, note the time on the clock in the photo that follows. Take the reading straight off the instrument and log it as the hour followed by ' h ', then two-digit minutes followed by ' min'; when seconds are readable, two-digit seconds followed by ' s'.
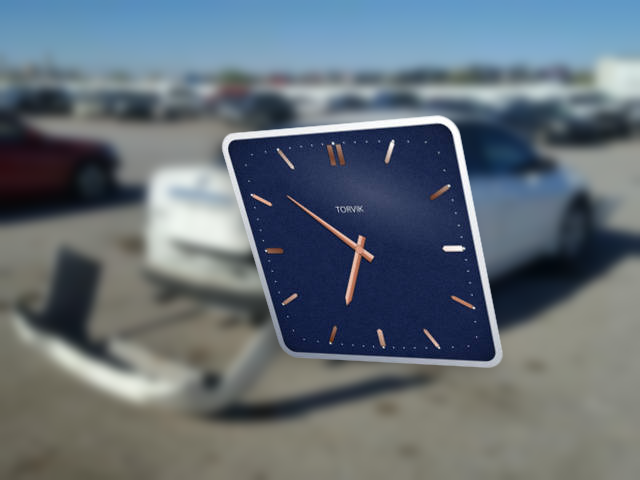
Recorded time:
6 h 52 min
